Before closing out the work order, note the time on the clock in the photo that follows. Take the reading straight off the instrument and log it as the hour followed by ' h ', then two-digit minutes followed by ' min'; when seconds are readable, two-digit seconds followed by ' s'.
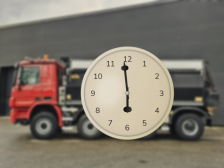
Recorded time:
5 h 59 min
